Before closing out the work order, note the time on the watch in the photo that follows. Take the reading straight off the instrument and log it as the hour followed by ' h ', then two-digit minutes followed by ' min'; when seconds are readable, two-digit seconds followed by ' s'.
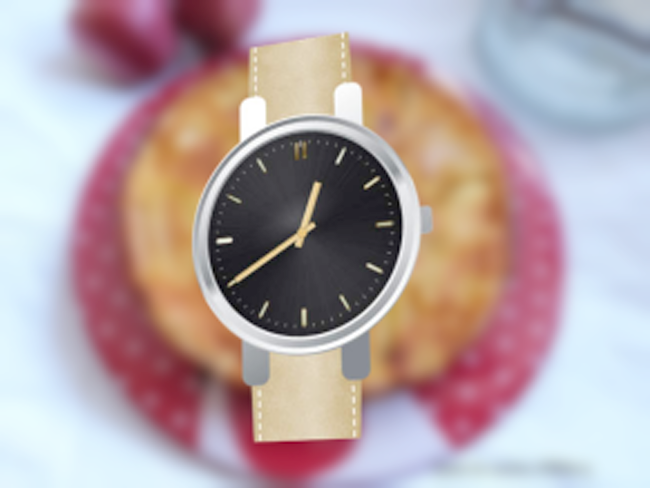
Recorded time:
12 h 40 min
